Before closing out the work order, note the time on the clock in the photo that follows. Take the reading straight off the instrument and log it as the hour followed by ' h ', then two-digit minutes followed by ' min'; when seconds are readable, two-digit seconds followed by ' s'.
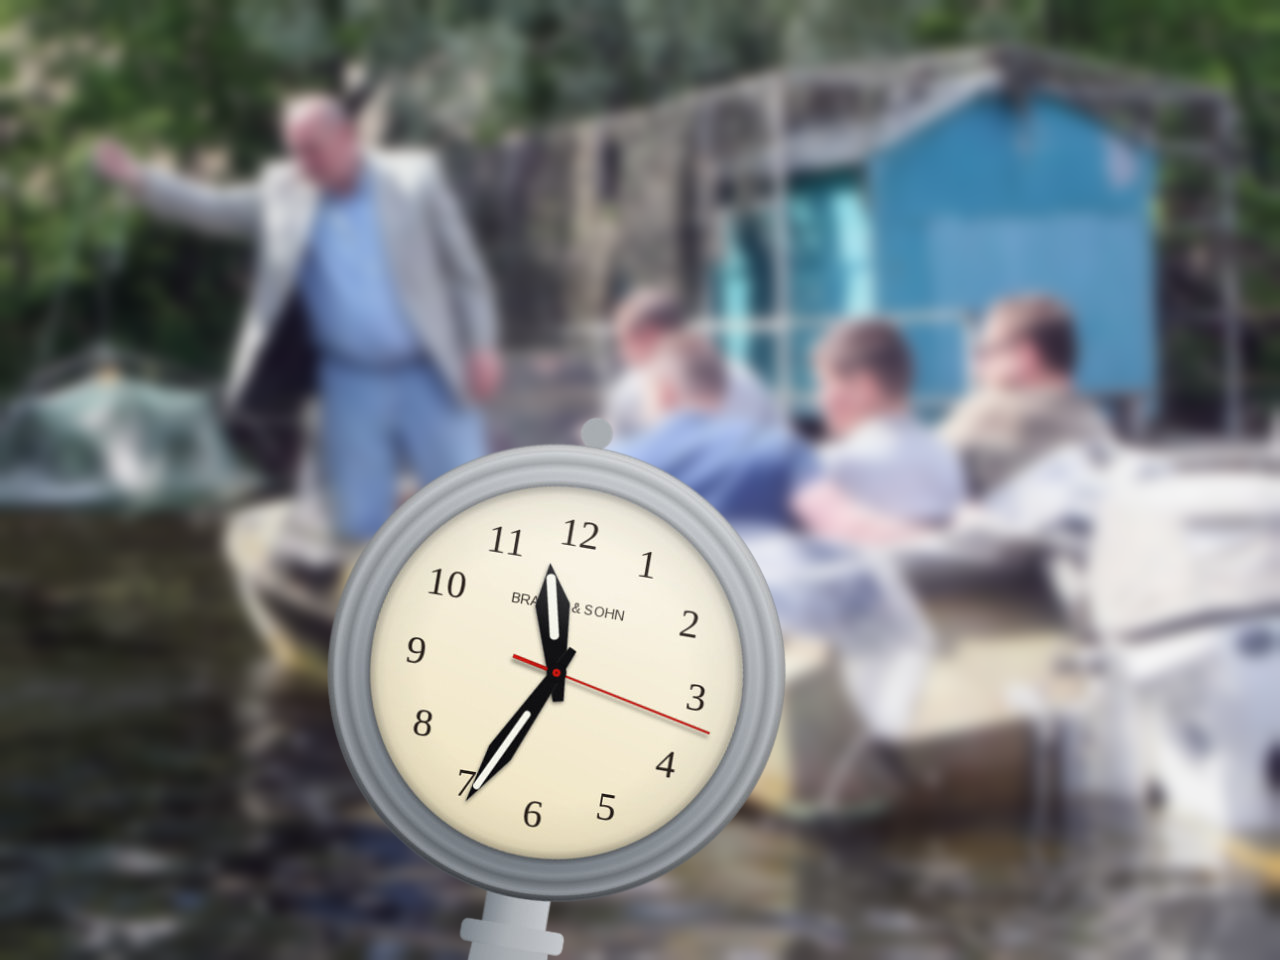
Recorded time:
11 h 34 min 17 s
